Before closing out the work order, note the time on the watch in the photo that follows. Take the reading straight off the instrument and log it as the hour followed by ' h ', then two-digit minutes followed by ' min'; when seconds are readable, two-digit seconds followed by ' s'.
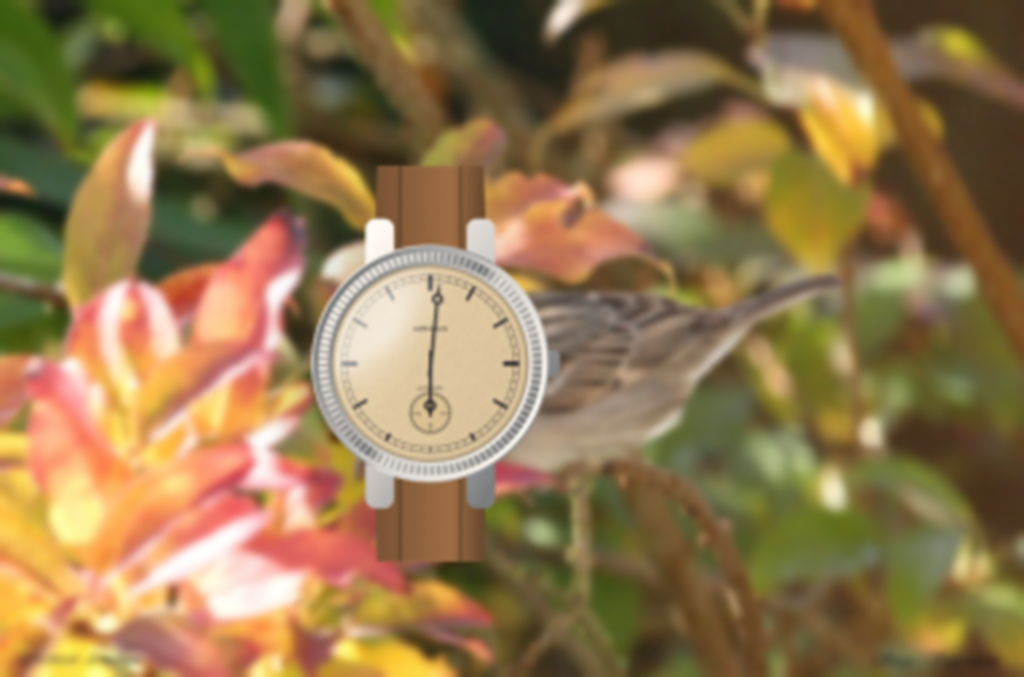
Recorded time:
6 h 01 min
